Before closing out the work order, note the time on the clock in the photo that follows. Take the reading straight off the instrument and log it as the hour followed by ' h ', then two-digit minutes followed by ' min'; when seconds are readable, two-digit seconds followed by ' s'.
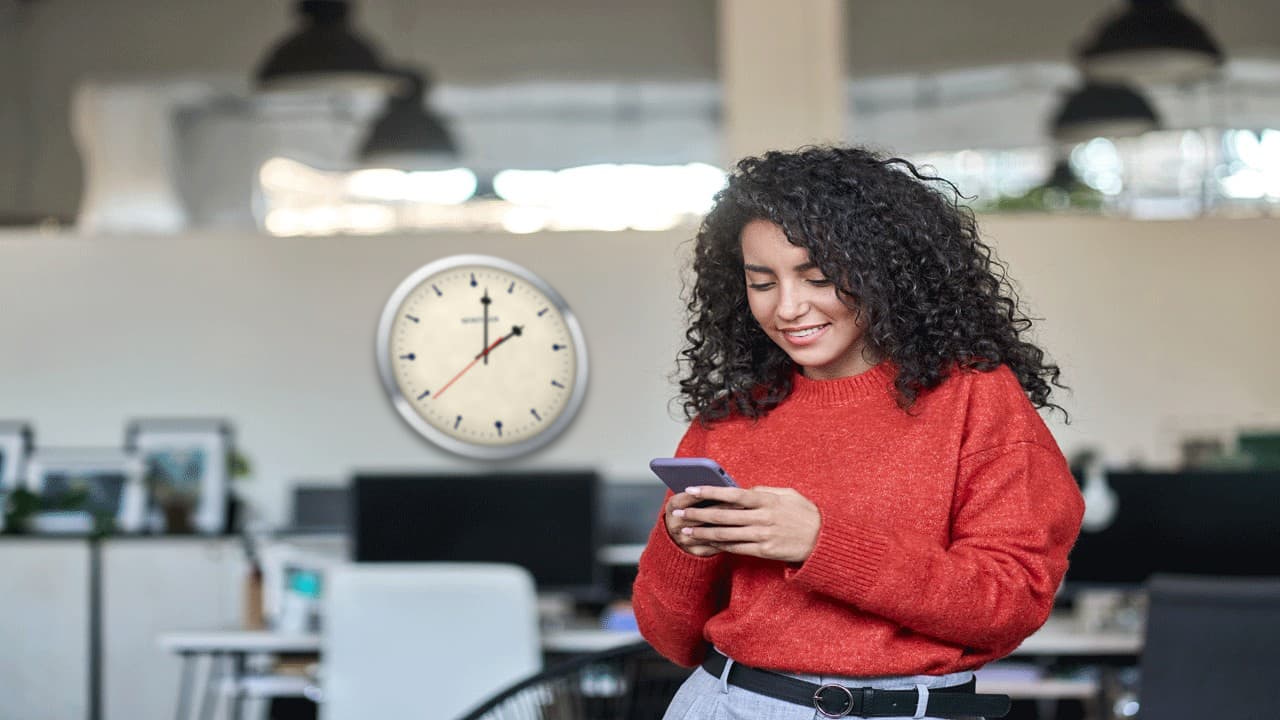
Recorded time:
2 h 01 min 39 s
